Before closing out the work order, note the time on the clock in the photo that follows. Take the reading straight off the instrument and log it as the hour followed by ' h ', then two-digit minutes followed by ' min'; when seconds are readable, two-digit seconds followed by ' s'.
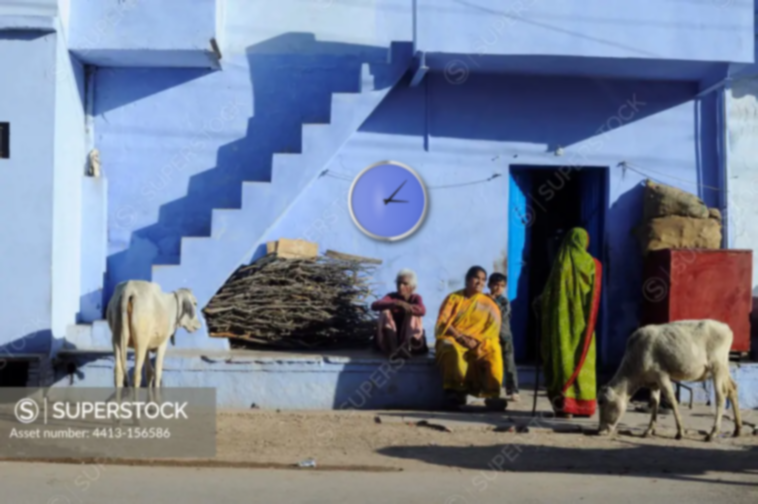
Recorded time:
3 h 07 min
